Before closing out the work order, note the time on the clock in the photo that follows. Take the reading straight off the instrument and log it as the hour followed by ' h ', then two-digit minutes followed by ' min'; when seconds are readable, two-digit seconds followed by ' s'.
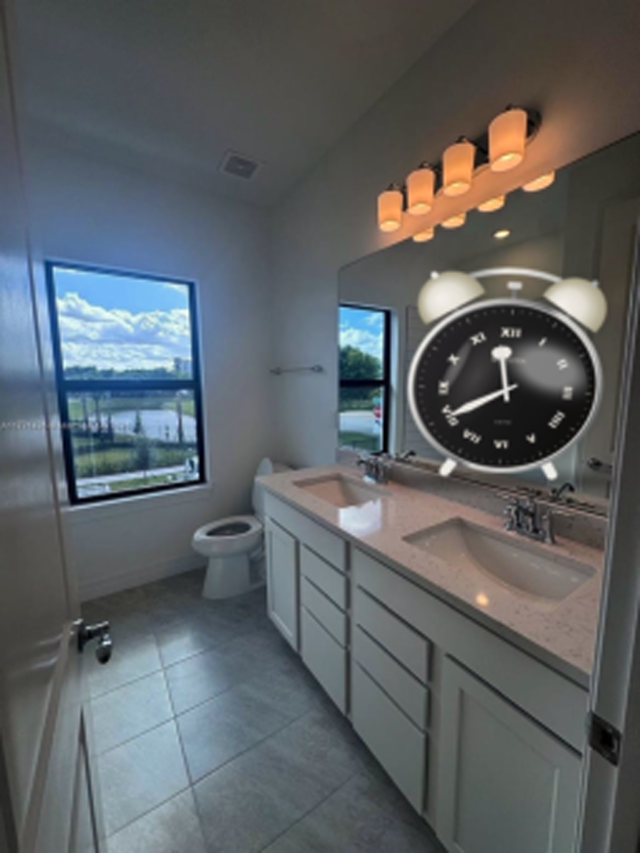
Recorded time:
11 h 40 min
